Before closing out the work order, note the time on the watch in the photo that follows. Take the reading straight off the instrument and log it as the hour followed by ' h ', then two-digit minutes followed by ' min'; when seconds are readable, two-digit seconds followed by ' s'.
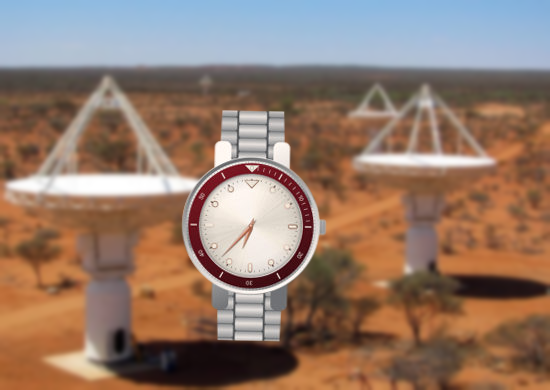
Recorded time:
6 h 37 min
